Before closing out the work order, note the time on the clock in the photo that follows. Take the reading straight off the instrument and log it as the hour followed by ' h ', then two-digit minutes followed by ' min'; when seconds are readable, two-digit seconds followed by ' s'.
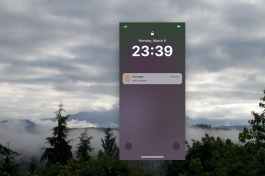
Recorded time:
23 h 39 min
